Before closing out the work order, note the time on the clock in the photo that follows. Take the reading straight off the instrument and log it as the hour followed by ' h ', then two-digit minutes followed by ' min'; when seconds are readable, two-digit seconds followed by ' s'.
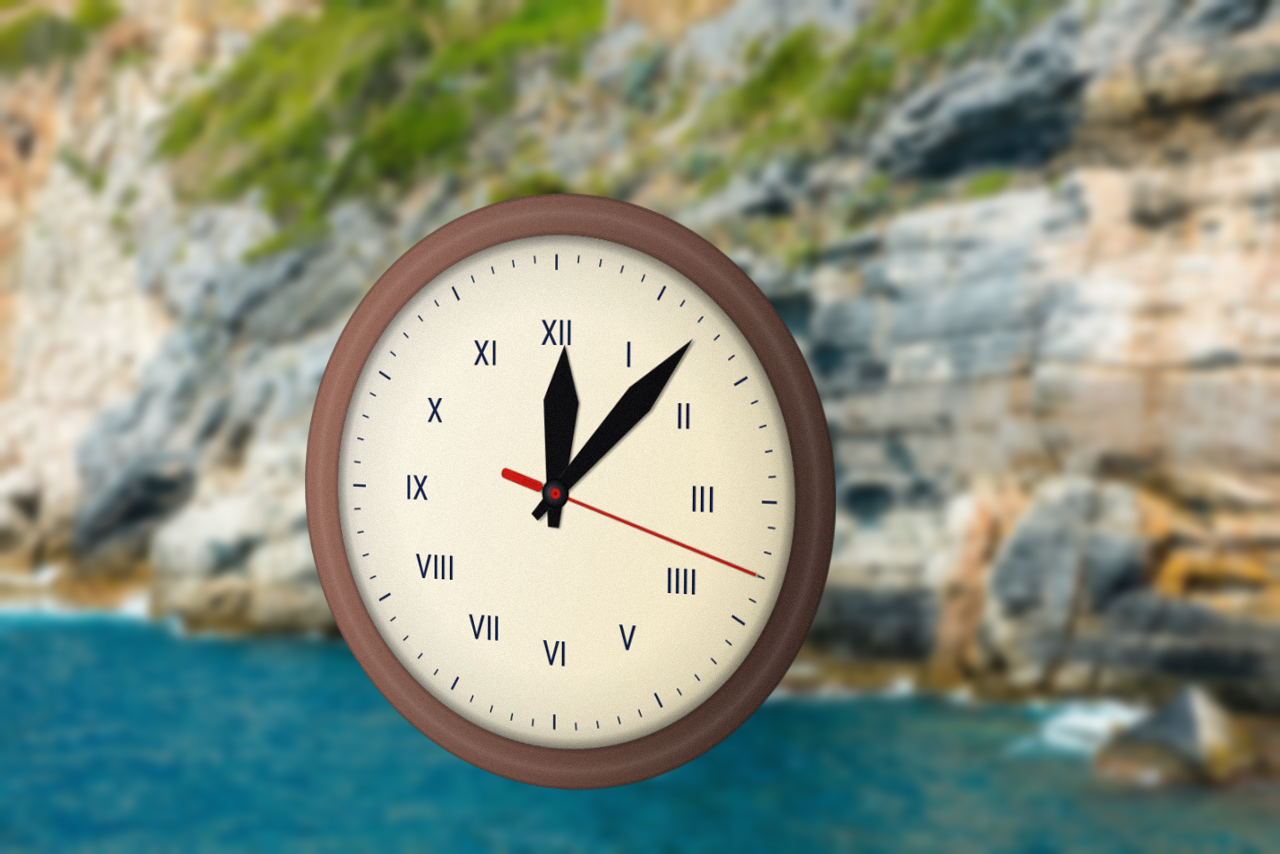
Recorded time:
12 h 07 min 18 s
